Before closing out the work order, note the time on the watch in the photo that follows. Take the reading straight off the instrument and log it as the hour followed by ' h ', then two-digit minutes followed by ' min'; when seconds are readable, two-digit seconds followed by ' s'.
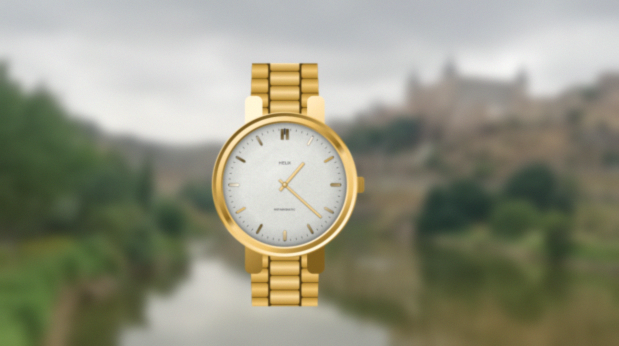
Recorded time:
1 h 22 min
